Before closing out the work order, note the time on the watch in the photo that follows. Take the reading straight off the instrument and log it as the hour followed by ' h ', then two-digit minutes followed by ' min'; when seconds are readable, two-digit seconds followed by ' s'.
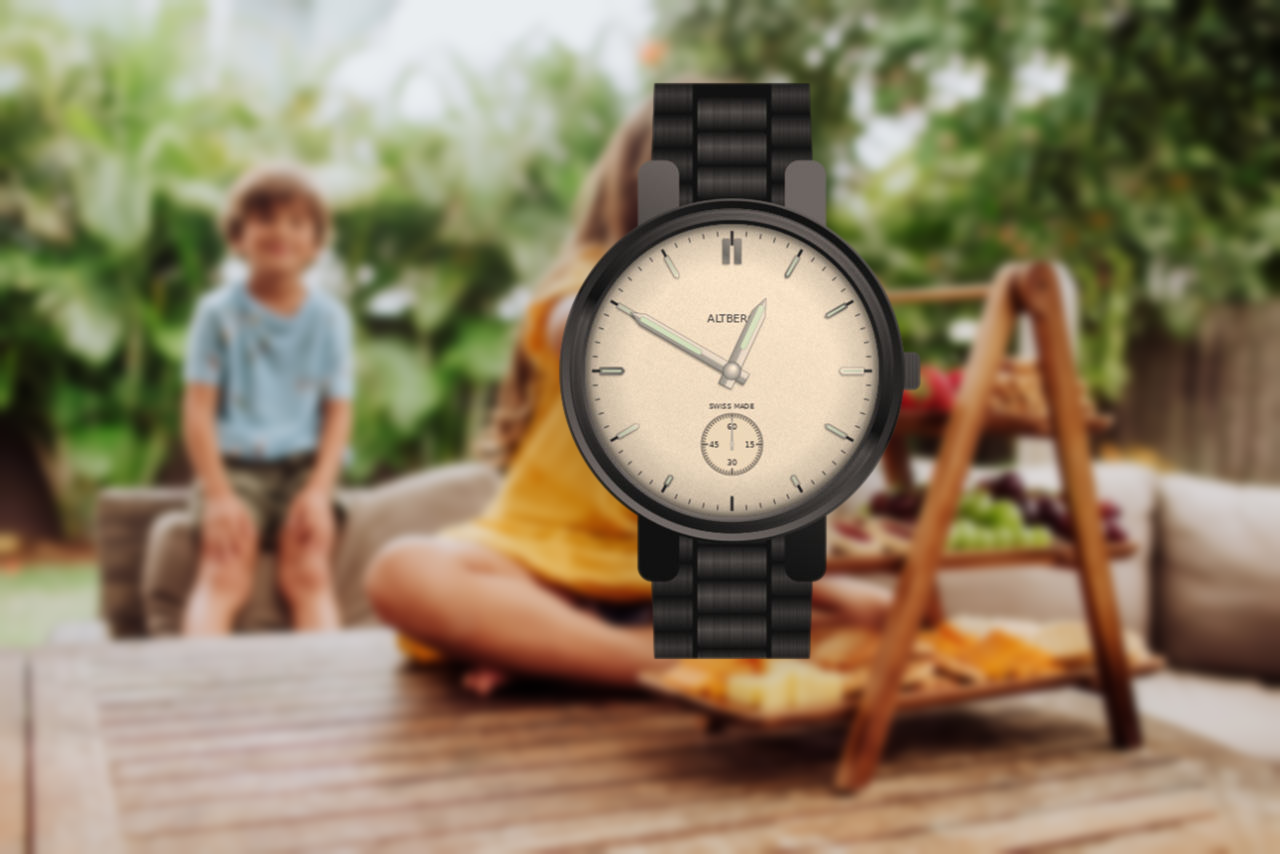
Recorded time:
12 h 50 min
